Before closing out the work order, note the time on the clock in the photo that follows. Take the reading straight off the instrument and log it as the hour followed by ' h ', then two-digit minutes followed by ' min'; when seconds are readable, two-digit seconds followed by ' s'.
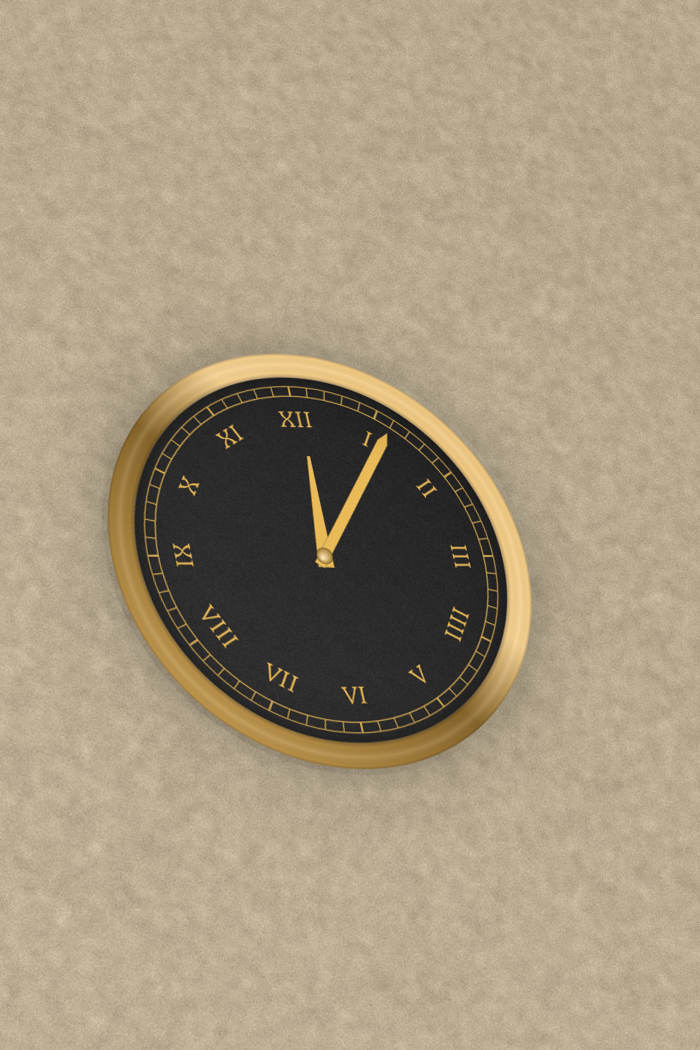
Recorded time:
12 h 06 min
